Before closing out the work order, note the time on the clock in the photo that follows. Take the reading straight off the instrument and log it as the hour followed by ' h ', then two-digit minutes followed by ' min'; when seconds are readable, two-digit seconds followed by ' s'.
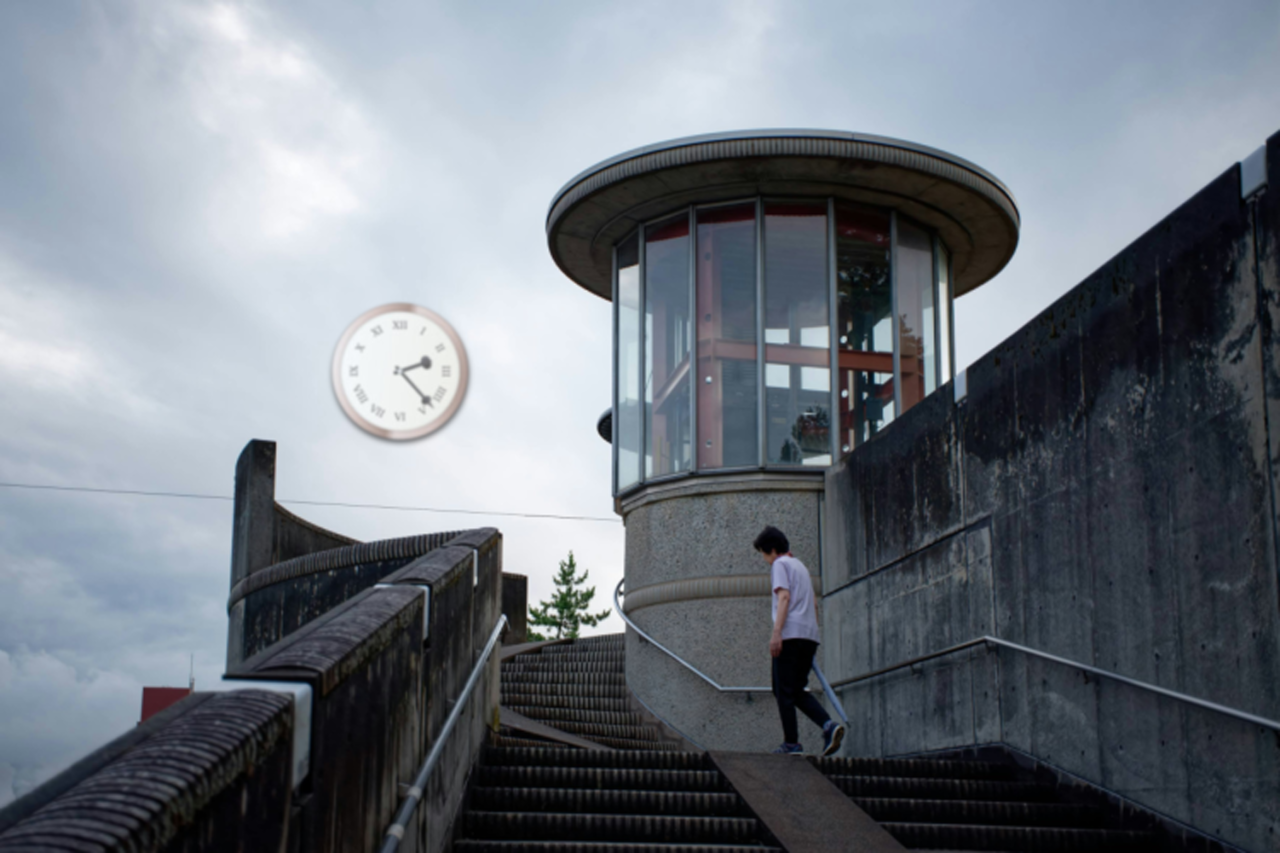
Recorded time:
2 h 23 min
